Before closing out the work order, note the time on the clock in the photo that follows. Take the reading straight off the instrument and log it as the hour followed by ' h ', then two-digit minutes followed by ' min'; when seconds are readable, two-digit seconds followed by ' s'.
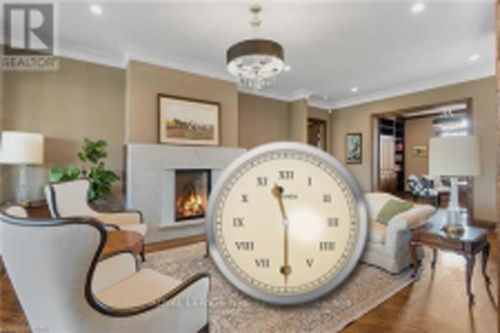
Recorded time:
11 h 30 min
